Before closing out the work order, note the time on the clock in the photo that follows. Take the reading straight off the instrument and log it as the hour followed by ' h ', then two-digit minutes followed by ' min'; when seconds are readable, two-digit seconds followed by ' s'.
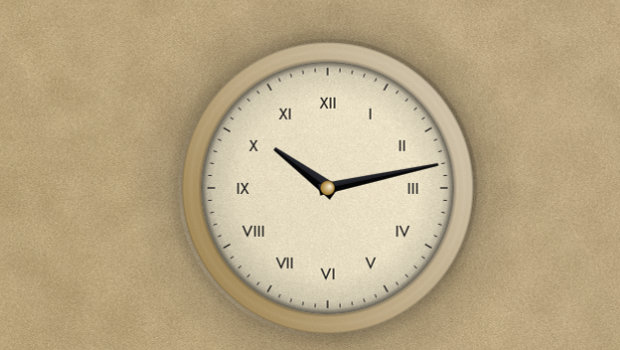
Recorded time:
10 h 13 min
